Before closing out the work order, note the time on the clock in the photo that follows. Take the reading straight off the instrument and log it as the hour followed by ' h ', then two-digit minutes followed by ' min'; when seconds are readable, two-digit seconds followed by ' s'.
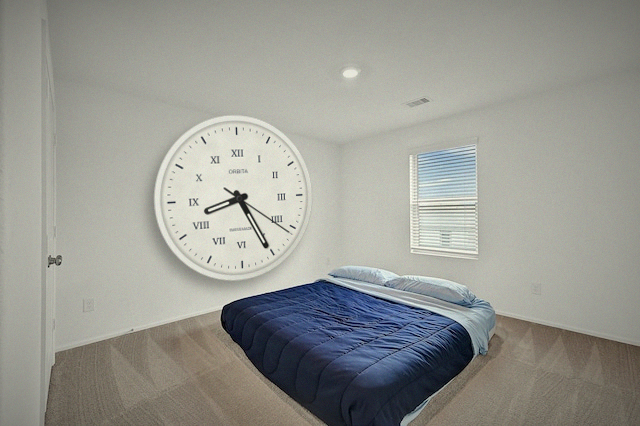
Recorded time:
8 h 25 min 21 s
